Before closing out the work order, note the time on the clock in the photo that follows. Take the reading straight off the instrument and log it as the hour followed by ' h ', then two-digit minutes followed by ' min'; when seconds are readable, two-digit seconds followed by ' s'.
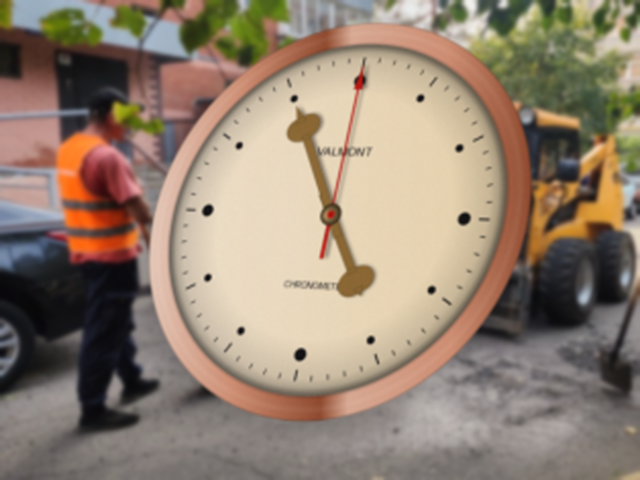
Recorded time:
4 h 55 min 00 s
